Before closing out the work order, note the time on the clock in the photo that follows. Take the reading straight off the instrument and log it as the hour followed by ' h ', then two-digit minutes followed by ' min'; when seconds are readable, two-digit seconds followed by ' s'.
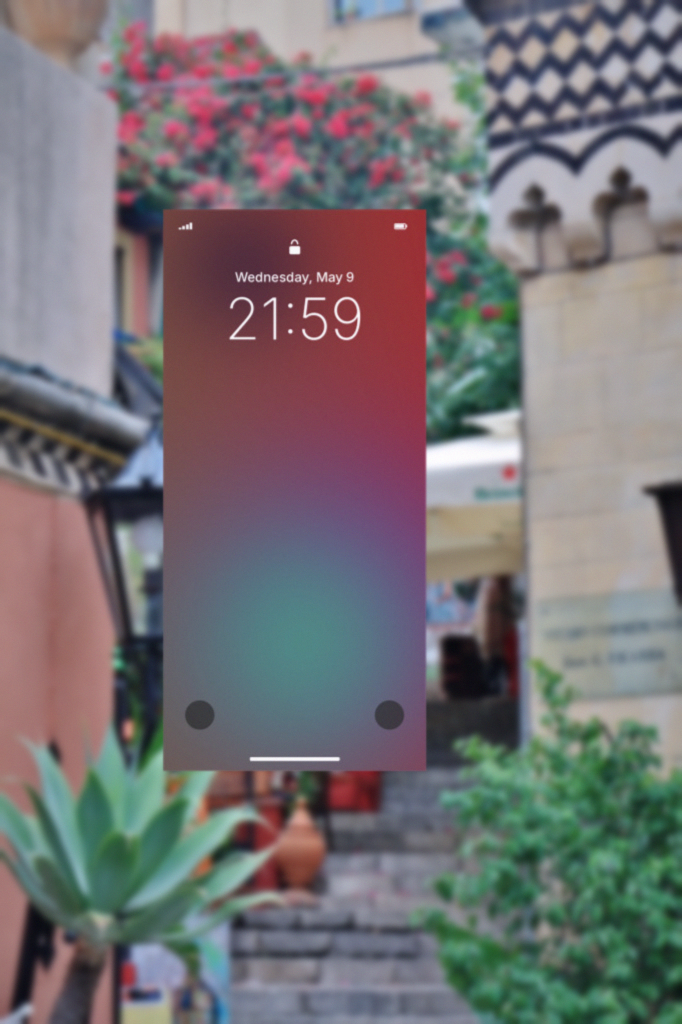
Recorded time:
21 h 59 min
